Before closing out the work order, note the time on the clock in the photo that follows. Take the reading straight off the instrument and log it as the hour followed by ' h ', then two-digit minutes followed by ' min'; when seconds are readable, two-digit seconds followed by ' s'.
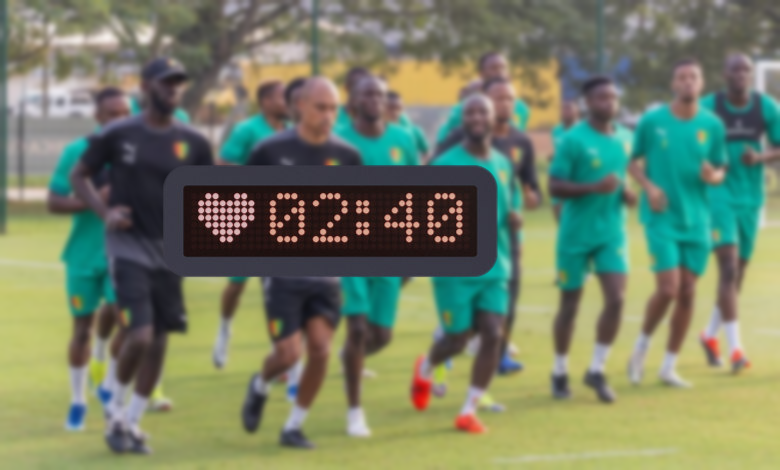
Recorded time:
2 h 40 min
